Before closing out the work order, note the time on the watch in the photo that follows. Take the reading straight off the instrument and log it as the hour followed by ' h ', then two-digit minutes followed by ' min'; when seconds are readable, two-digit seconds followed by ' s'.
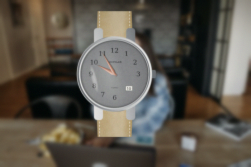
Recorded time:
9 h 55 min
